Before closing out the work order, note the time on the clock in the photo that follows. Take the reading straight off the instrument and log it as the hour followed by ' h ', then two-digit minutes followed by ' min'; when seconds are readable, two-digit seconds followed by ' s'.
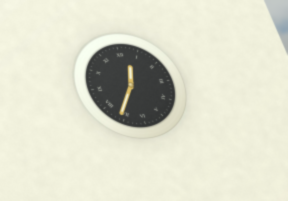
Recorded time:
12 h 36 min
